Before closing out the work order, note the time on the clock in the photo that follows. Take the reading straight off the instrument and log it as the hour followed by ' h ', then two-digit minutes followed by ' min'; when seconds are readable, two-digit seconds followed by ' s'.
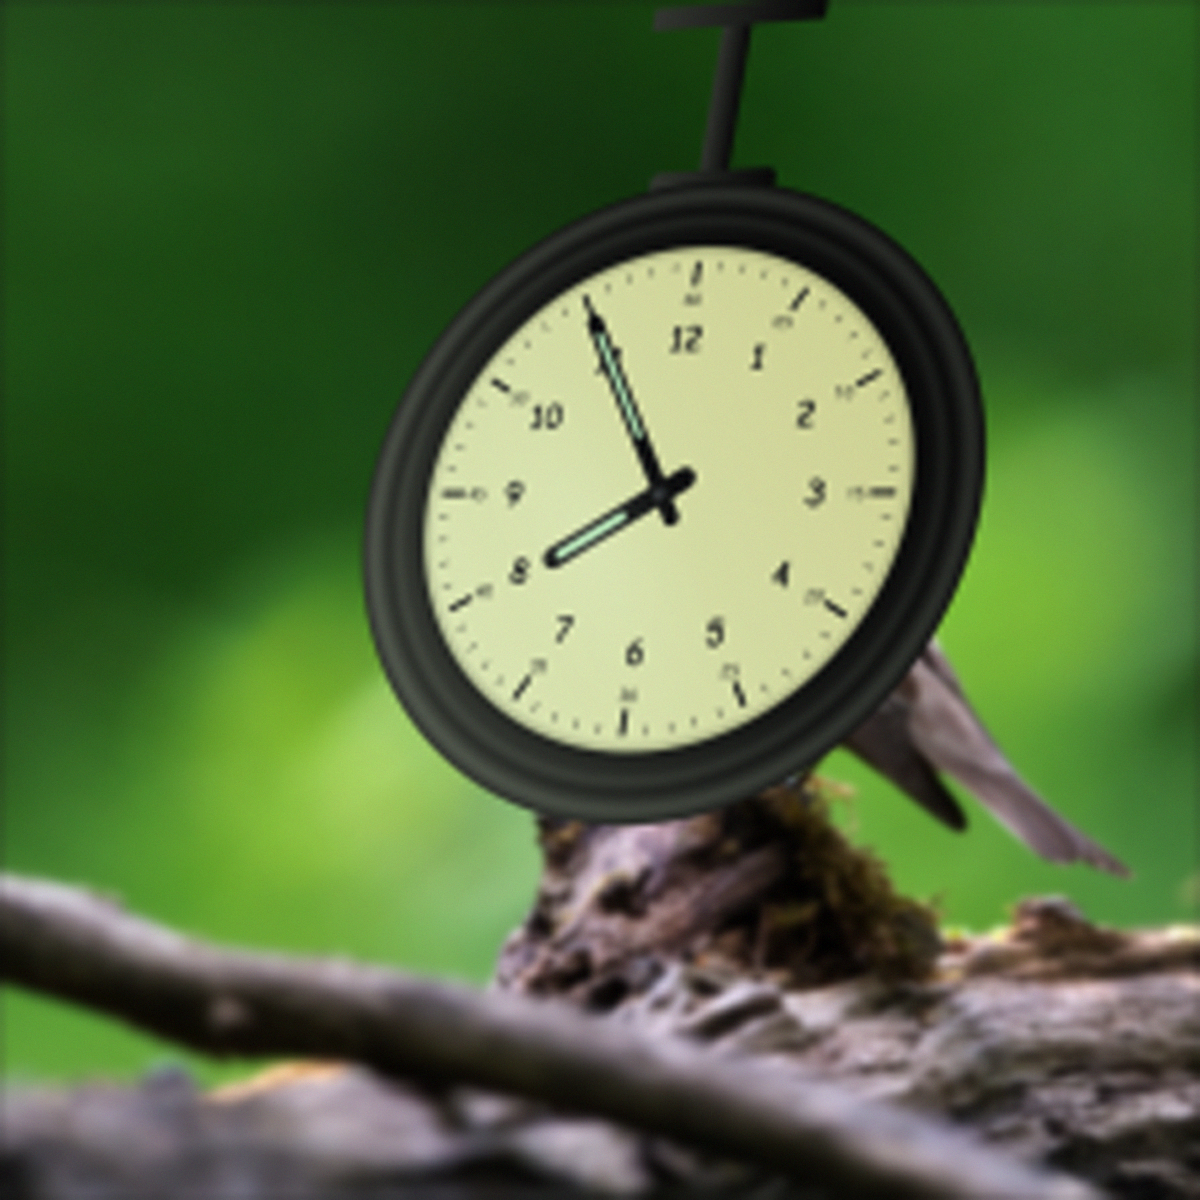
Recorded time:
7 h 55 min
